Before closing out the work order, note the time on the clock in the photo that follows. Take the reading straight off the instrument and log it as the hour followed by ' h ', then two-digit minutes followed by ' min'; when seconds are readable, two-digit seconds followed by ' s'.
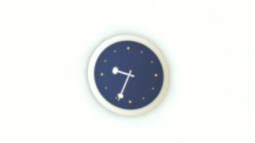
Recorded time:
9 h 34 min
